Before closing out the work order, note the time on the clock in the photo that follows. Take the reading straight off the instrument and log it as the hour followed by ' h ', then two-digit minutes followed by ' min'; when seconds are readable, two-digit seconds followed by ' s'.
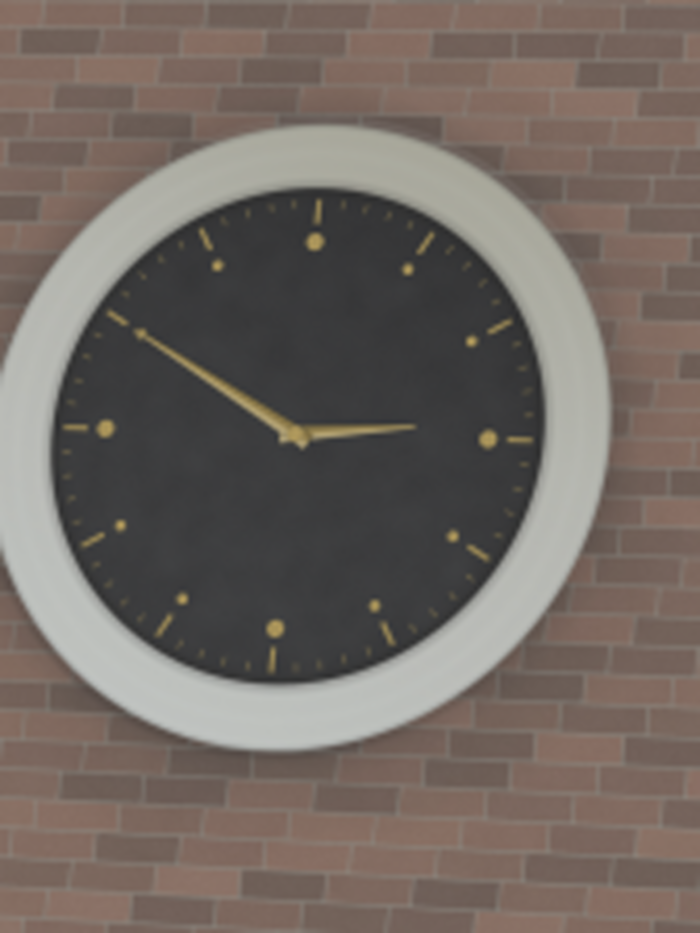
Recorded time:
2 h 50 min
